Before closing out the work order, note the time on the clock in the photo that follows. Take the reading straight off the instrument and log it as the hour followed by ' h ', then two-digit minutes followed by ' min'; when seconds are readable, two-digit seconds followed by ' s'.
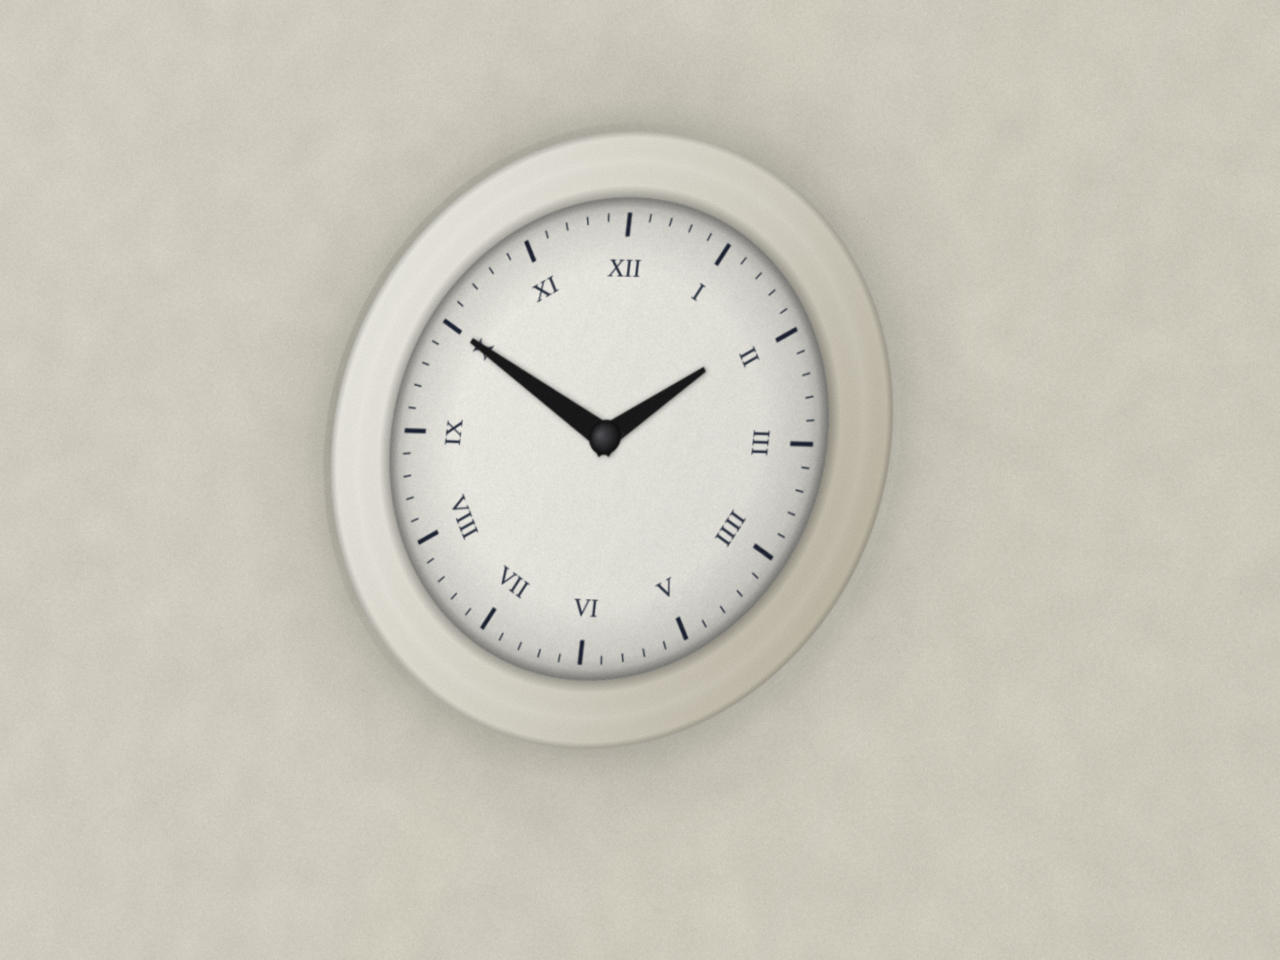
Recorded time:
1 h 50 min
